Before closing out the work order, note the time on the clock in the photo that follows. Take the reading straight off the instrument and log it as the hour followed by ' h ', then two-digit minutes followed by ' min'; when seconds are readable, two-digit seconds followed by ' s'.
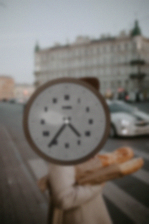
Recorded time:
4 h 36 min
